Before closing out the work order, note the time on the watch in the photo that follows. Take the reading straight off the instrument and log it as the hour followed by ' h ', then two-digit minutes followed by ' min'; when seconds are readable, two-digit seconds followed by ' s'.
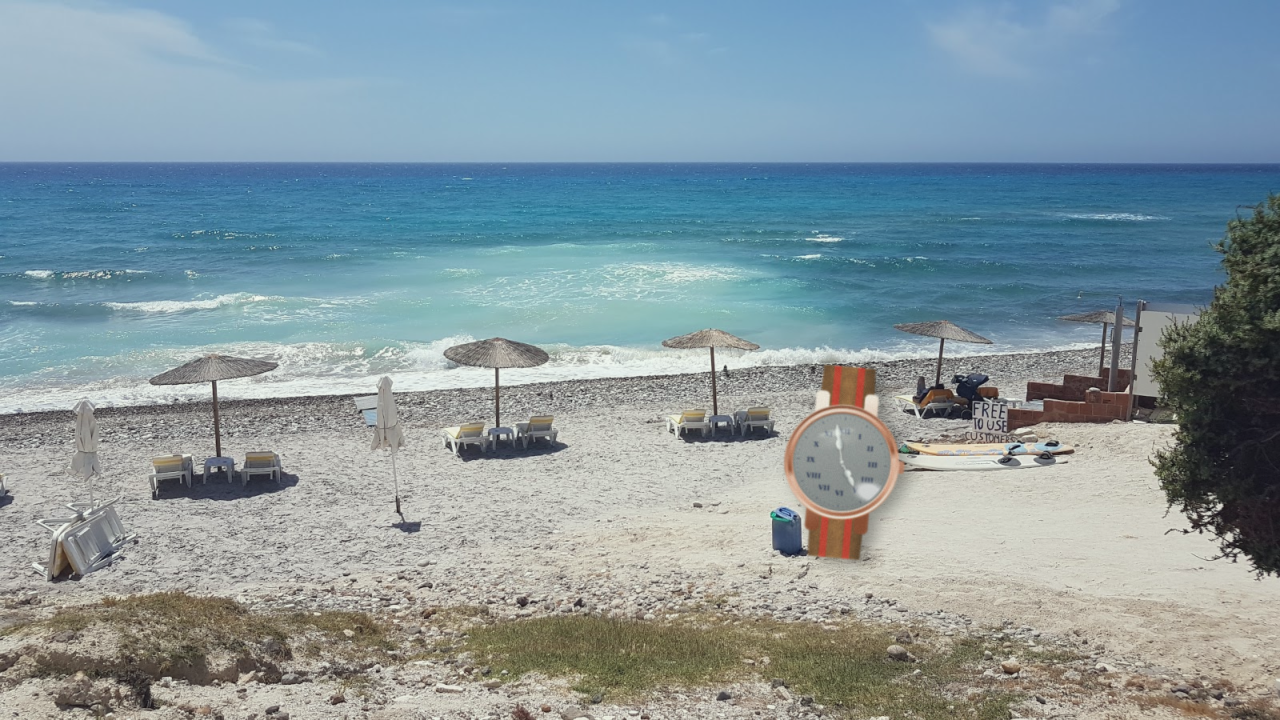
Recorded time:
4 h 58 min
